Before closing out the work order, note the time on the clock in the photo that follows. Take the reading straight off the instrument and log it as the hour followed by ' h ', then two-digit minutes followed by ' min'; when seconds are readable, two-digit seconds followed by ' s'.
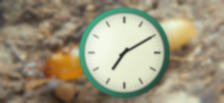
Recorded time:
7 h 10 min
